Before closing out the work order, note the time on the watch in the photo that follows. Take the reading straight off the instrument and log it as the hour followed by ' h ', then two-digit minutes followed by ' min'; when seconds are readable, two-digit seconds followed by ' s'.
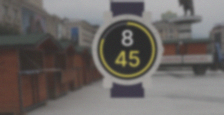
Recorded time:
8 h 45 min
